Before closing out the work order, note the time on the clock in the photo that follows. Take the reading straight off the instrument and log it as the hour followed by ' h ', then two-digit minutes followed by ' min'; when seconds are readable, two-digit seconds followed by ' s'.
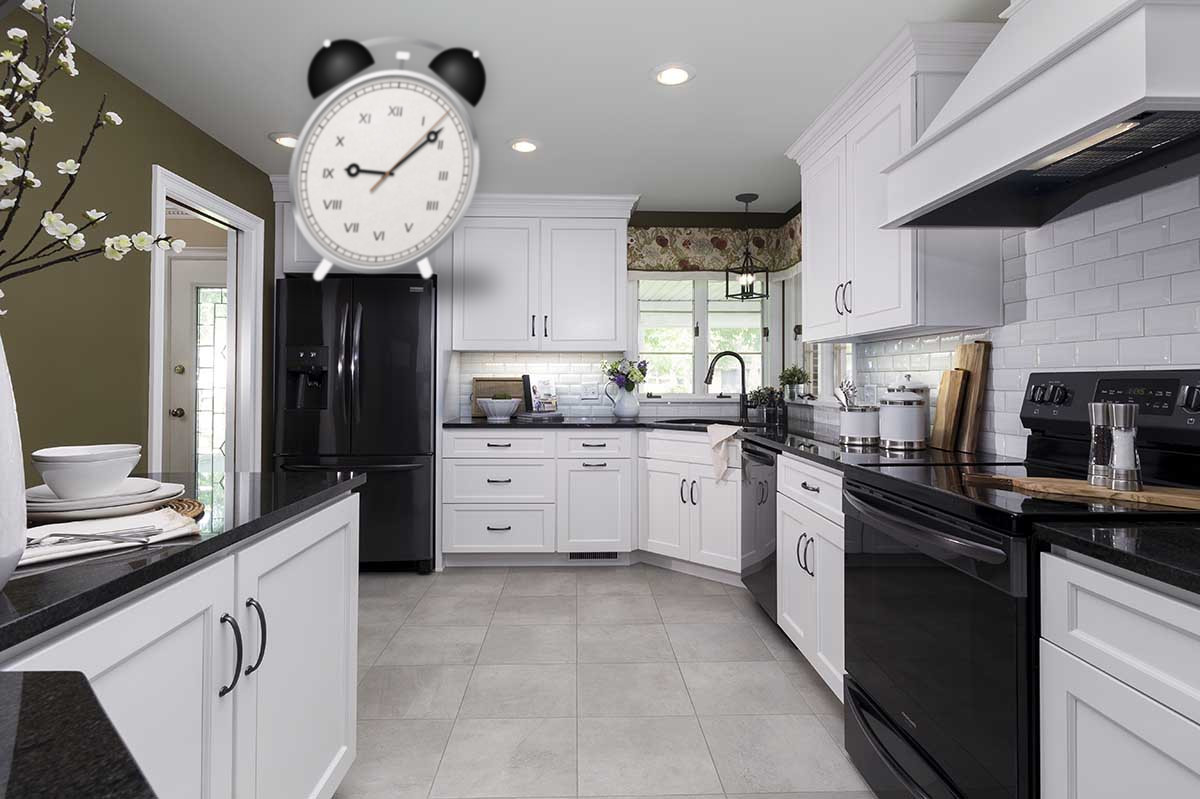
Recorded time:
9 h 08 min 07 s
